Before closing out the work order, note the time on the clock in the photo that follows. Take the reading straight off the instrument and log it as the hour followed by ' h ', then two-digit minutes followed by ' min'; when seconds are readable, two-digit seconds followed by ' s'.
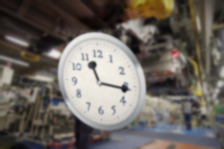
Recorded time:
11 h 16 min
